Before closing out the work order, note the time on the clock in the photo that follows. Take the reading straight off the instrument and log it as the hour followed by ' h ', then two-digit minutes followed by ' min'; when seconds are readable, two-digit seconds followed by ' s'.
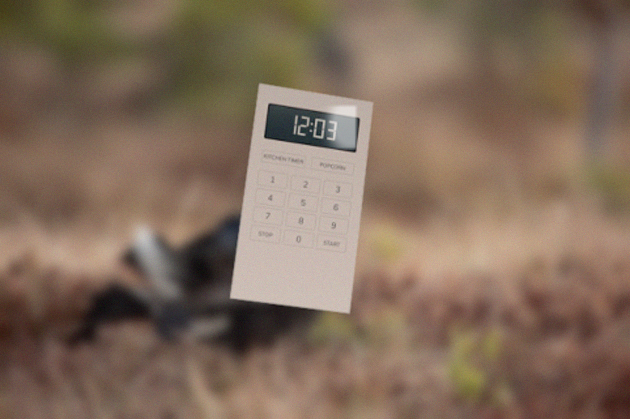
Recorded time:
12 h 03 min
